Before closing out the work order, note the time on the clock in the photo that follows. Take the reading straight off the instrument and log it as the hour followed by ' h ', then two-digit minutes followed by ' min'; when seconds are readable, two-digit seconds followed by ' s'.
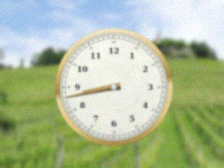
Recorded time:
8 h 43 min
